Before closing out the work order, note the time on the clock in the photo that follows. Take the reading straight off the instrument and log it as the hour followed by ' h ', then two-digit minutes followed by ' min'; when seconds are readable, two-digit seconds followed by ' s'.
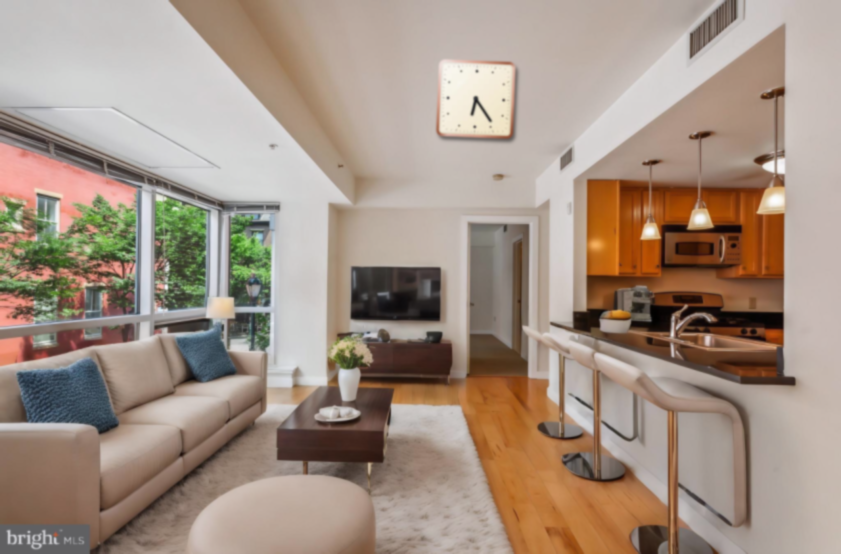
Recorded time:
6 h 24 min
